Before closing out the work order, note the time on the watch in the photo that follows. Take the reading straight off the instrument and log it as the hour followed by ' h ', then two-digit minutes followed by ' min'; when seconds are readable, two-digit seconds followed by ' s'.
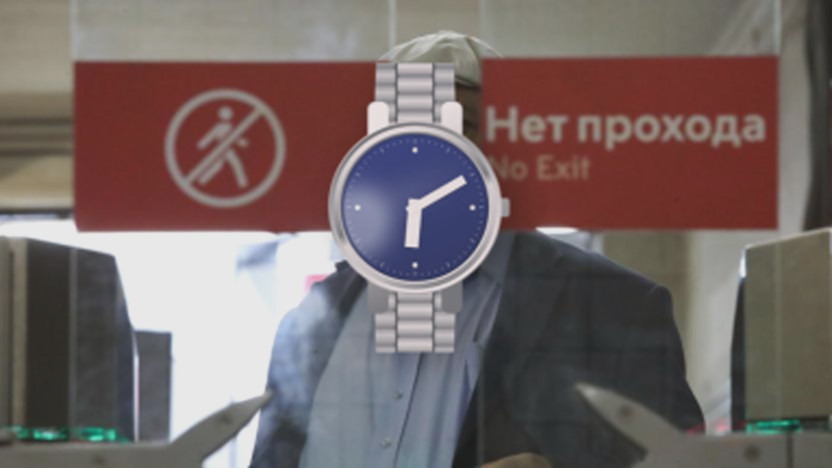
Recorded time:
6 h 10 min
